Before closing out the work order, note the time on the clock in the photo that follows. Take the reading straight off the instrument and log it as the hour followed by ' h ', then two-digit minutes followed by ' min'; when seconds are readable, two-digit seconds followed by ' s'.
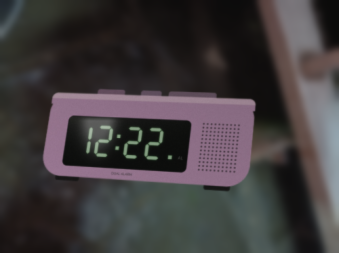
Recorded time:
12 h 22 min
